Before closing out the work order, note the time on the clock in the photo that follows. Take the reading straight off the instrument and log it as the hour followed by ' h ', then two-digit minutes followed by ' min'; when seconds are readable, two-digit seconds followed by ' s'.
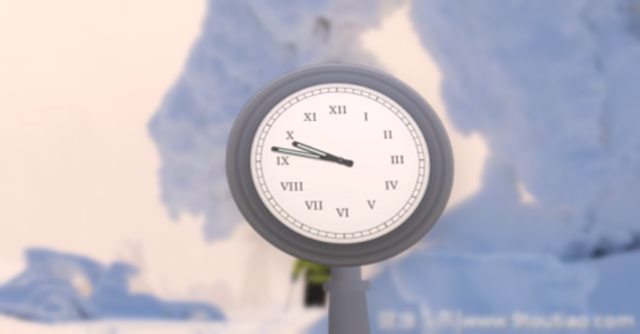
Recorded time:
9 h 47 min
